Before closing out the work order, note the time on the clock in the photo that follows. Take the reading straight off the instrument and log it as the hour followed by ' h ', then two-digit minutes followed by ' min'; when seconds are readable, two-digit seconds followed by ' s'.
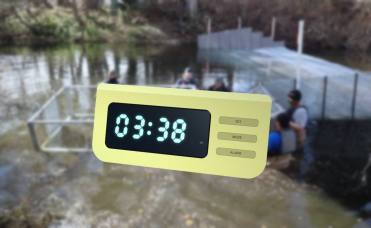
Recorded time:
3 h 38 min
